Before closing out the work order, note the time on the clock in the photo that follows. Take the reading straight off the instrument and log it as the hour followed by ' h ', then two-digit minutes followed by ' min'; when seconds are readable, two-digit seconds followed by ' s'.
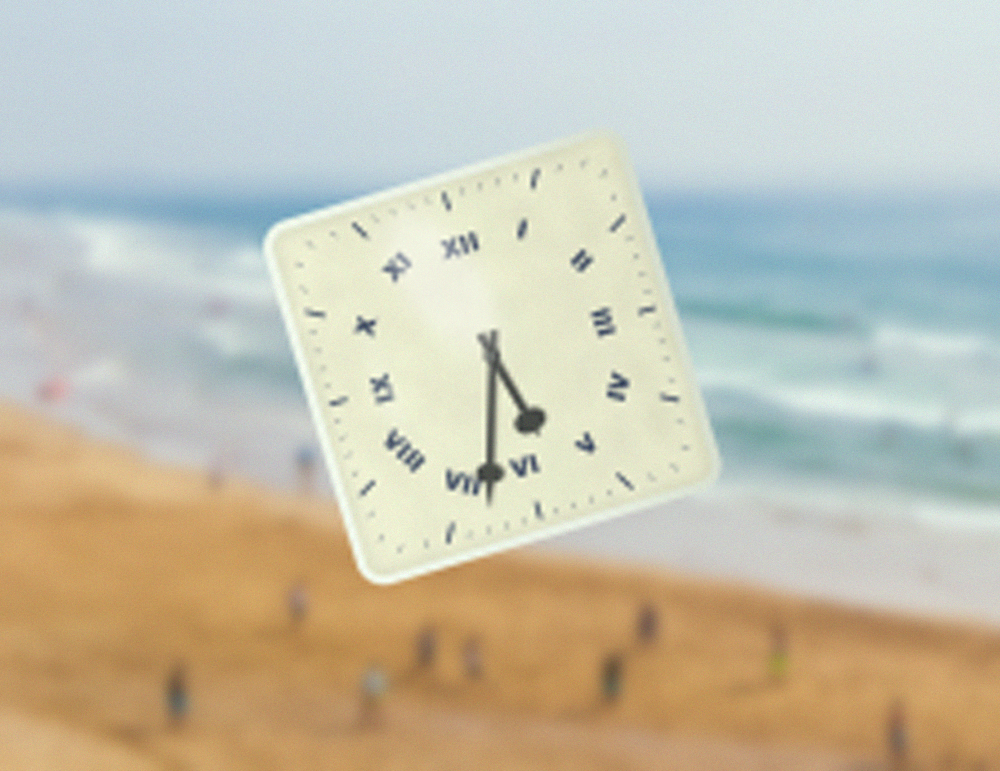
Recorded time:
5 h 33 min
